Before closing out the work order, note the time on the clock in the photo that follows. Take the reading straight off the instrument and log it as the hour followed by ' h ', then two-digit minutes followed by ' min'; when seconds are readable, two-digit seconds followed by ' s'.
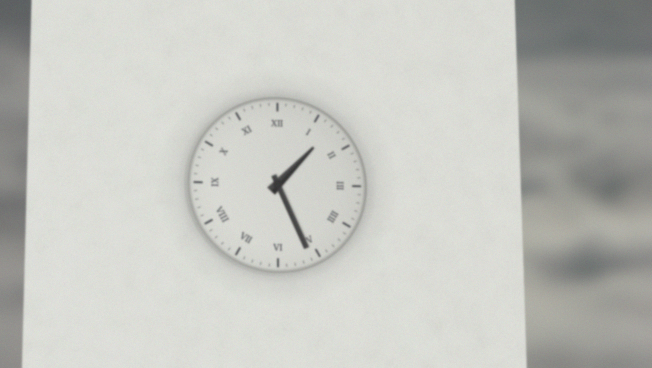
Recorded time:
1 h 26 min
